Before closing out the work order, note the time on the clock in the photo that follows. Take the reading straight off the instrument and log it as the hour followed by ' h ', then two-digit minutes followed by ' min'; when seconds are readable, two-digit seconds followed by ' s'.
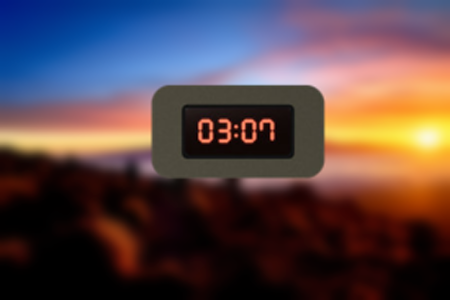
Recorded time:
3 h 07 min
